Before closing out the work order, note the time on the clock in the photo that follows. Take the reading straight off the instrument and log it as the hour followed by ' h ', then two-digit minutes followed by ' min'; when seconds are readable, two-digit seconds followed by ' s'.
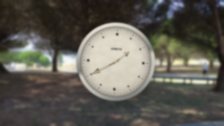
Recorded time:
1 h 40 min
